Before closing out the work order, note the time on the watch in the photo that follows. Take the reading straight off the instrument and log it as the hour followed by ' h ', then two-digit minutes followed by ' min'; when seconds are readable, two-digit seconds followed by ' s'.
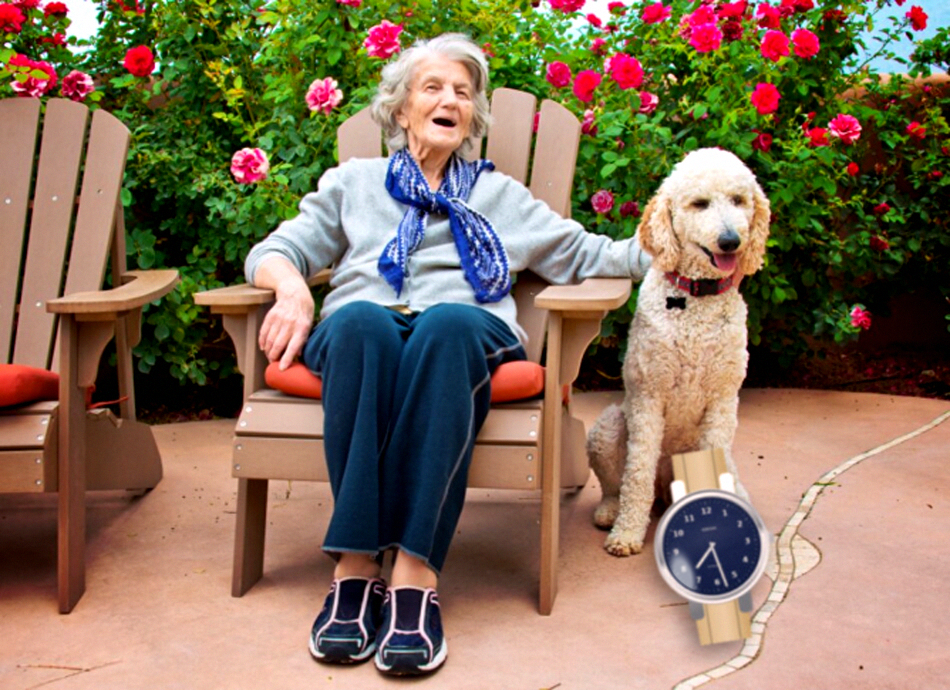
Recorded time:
7 h 28 min
